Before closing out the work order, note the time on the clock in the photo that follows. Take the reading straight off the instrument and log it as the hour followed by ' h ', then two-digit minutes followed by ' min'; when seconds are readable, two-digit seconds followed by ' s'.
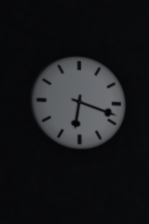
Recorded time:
6 h 18 min
